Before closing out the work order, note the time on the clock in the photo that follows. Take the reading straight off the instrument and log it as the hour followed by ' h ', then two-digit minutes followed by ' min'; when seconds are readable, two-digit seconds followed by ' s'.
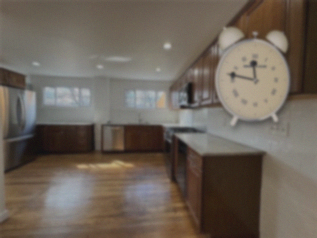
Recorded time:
11 h 47 min
